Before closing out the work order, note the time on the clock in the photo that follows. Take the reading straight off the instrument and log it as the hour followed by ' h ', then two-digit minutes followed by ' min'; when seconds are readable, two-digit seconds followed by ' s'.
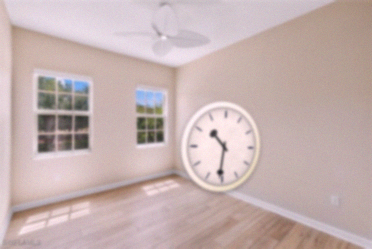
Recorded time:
10 h 31 min
